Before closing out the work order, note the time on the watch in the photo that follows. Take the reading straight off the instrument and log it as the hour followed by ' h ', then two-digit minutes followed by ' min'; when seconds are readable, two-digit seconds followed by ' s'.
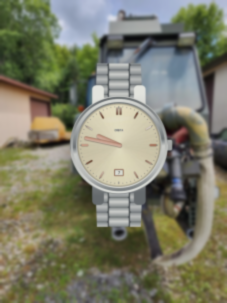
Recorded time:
9 h 47 min
